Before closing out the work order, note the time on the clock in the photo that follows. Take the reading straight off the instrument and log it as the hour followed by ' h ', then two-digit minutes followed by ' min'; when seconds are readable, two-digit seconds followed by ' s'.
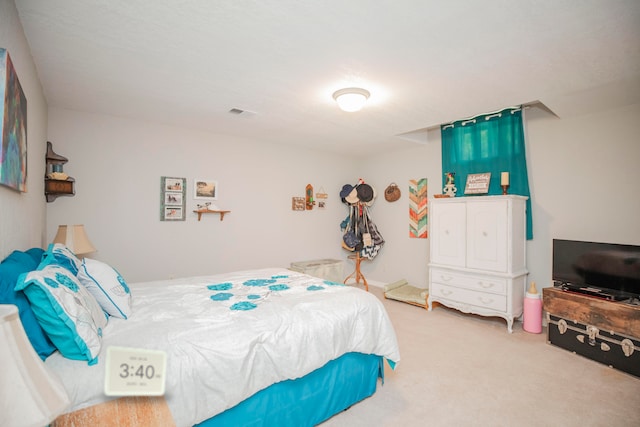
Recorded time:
3 h 40 min
